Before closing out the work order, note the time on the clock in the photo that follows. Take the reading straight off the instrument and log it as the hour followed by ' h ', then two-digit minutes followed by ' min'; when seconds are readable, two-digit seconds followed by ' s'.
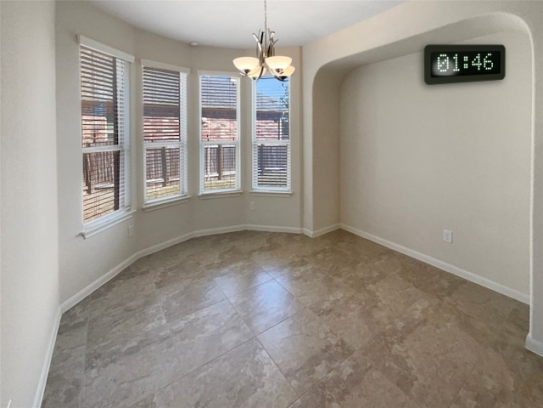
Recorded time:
1 h 46 min
